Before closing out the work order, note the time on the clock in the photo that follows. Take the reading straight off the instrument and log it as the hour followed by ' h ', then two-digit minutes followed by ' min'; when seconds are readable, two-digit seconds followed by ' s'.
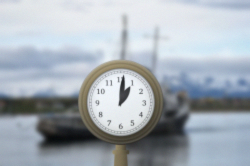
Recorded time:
1 h 01 min
